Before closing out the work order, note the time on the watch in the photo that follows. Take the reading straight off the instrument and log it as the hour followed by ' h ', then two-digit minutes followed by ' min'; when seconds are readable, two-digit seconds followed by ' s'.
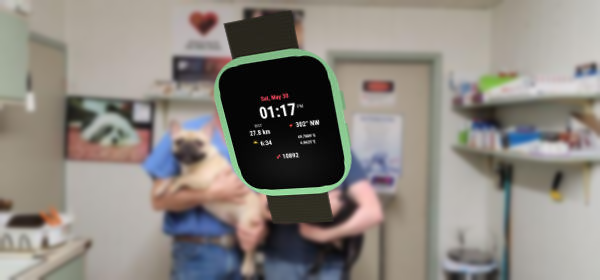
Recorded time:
1 h 17 min
